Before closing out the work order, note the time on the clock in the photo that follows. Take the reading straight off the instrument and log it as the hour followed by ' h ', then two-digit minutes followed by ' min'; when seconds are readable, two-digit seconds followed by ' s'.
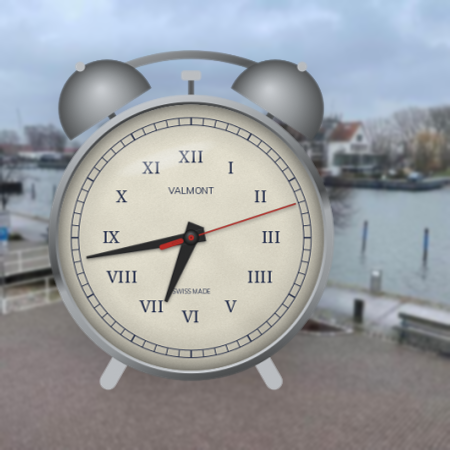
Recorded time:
6 h 43 min 12 s
